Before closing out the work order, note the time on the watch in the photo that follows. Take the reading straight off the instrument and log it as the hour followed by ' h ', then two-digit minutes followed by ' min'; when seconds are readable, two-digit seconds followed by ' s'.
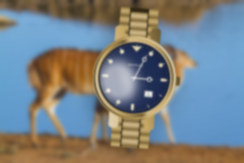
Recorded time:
3 h 04 min
